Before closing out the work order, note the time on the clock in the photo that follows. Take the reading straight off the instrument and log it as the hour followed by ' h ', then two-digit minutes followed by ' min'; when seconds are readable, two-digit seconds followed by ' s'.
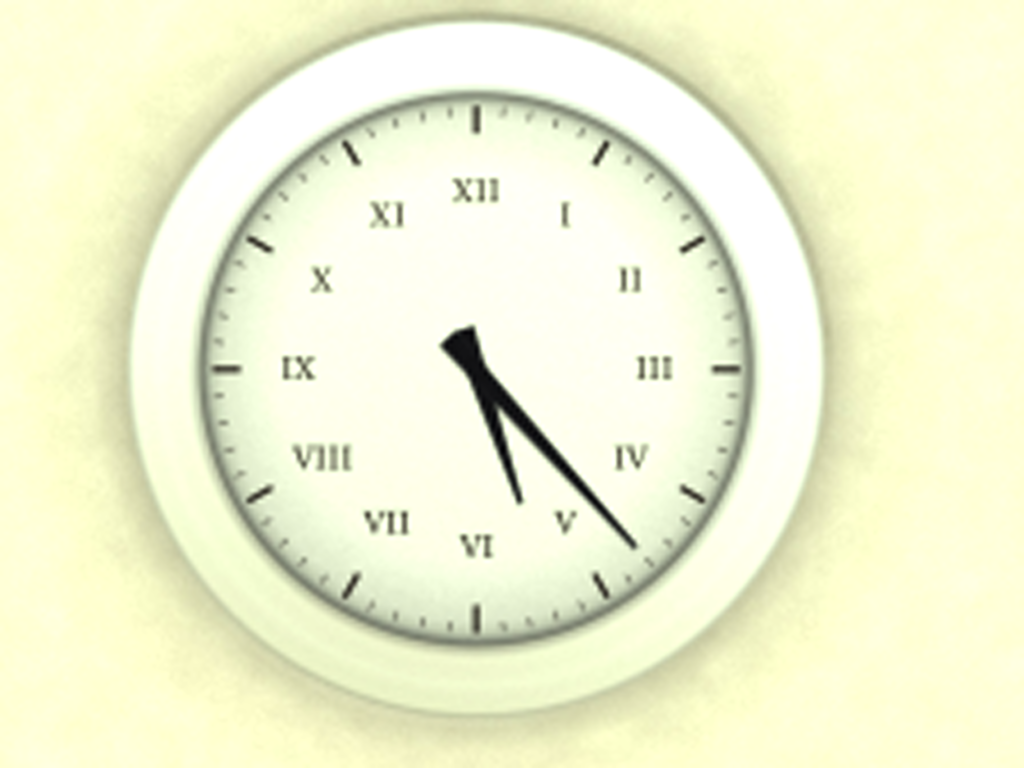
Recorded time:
5 h 23 min
